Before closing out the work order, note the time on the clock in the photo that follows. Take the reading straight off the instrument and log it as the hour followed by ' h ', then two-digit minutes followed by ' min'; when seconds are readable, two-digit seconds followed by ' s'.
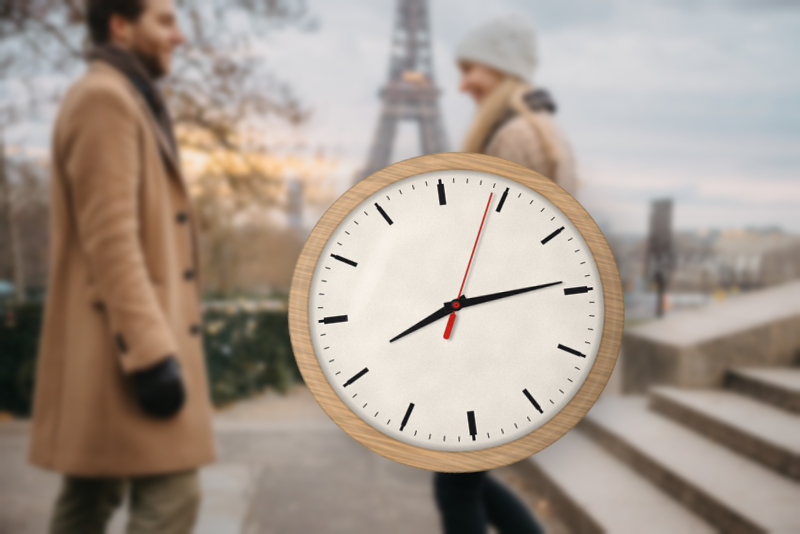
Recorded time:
8 h 14 min 04 s
